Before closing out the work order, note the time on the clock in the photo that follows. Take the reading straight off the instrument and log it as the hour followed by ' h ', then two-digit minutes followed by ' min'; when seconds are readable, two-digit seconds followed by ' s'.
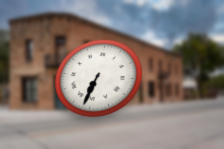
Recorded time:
6 h 32 min
